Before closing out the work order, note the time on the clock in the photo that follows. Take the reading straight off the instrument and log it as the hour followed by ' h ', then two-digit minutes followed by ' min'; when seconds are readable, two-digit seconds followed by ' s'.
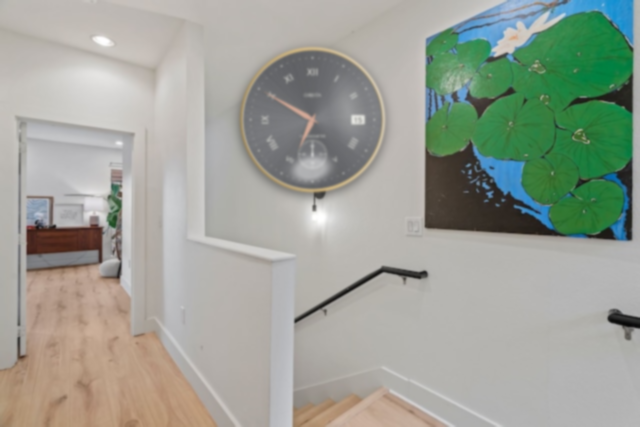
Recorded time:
6 h 50 min
